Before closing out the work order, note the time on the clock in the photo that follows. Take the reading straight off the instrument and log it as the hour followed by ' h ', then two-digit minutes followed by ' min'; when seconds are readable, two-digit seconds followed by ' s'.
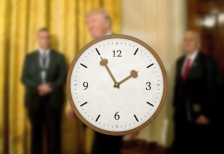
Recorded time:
1 h 55 min
